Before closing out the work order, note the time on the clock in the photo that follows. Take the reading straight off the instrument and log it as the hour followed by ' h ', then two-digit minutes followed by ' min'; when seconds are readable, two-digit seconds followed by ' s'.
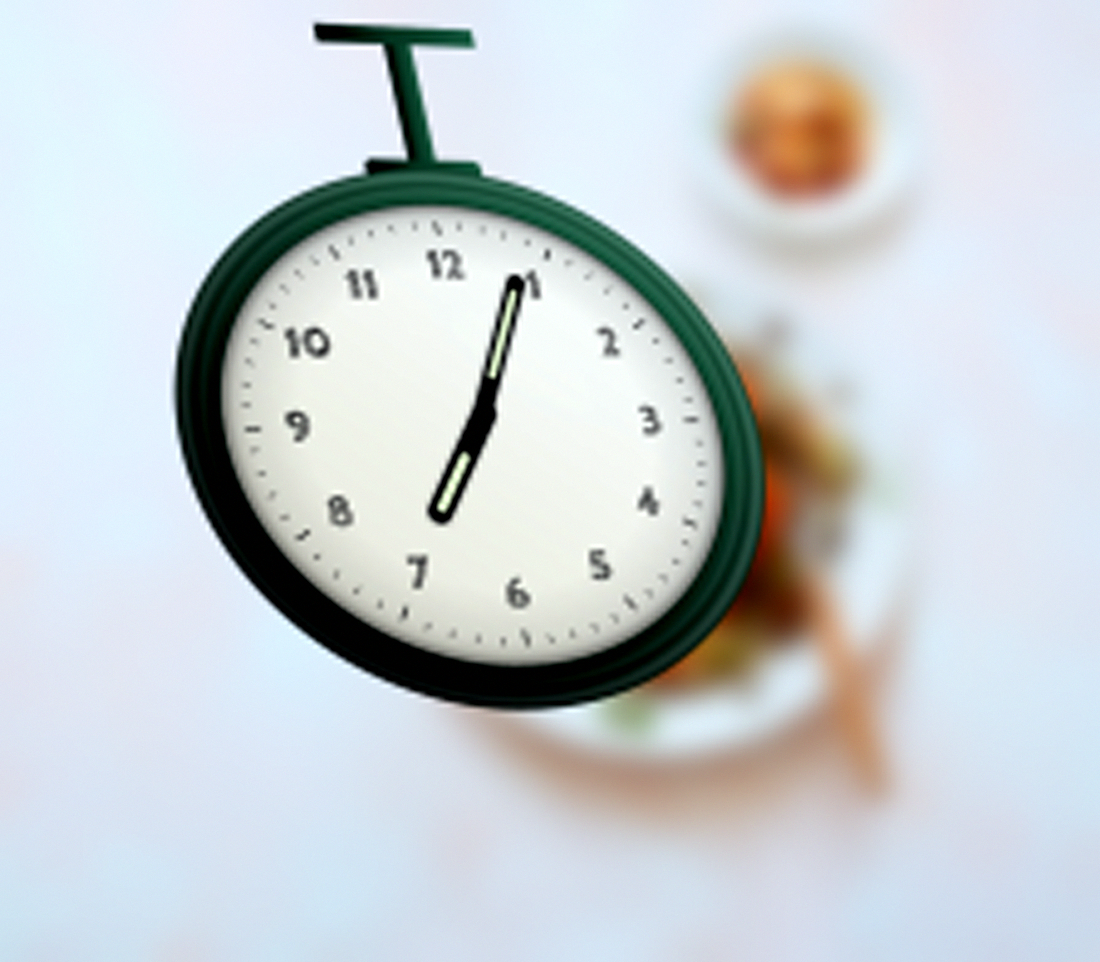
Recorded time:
7 h 04 min
